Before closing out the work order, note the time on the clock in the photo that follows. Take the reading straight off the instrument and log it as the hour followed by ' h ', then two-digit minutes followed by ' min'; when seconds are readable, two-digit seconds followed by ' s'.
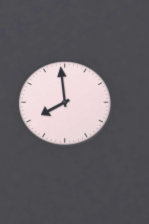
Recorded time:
7 h 59 min
